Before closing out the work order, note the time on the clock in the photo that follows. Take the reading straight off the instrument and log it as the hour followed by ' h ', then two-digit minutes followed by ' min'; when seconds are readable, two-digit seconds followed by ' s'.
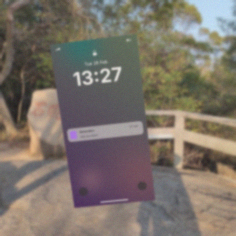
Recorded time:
13 h 27 min
